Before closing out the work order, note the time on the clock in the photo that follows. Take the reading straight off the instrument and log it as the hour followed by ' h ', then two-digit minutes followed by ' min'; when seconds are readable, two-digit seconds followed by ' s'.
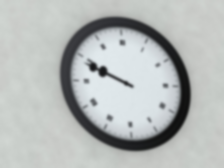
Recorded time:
9 h 49 min
